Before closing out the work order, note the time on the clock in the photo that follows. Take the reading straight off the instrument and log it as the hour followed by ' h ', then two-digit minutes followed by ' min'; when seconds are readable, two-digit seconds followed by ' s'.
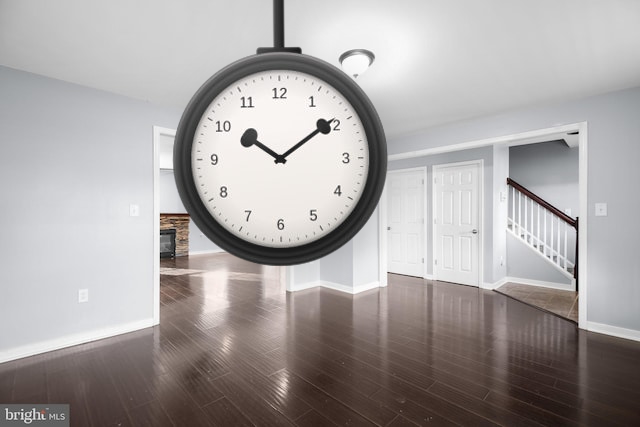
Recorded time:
10 h 09 min
